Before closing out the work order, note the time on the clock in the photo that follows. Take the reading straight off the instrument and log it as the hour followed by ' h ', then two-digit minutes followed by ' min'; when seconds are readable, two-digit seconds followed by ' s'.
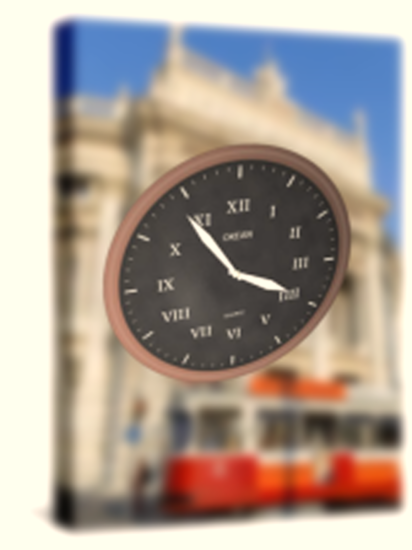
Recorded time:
3 h 54 min
